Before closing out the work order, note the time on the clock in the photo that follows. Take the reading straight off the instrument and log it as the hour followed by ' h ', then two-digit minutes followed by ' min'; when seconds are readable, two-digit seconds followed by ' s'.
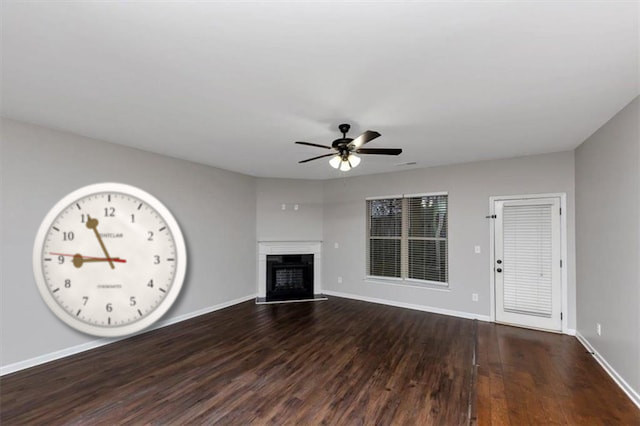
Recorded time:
8 h 55 min 46 s
